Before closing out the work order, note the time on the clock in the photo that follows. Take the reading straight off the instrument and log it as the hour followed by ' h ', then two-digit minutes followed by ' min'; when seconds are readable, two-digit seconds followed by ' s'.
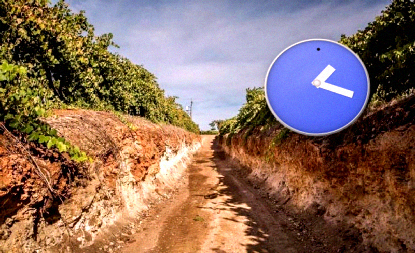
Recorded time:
1 h 18 min
